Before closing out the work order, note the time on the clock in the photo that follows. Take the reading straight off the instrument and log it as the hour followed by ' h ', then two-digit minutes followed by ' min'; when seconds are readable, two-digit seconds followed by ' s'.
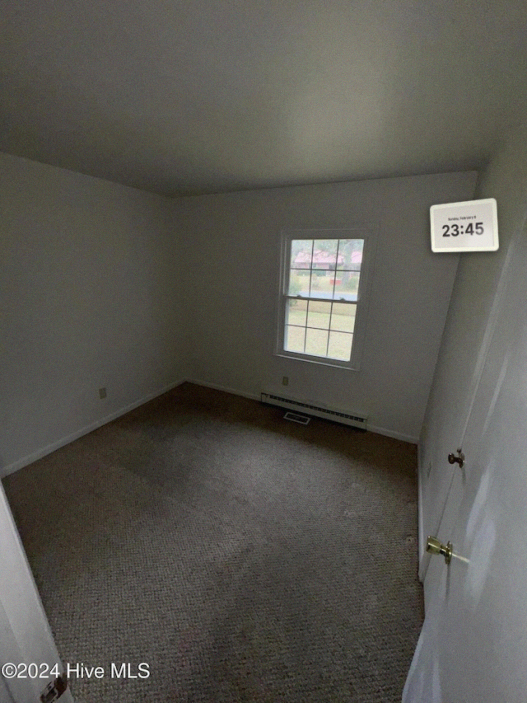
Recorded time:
23 h 45 min
